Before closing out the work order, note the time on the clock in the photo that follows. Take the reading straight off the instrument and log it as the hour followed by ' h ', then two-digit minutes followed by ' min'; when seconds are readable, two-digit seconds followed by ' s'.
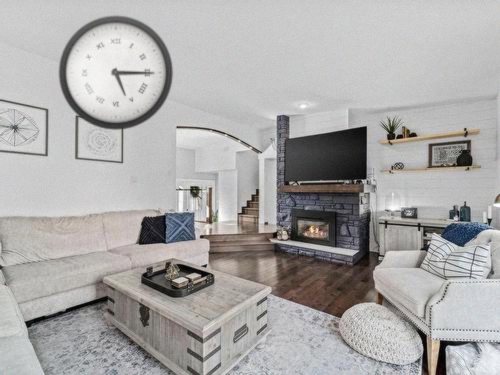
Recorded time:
5 h 15 min
